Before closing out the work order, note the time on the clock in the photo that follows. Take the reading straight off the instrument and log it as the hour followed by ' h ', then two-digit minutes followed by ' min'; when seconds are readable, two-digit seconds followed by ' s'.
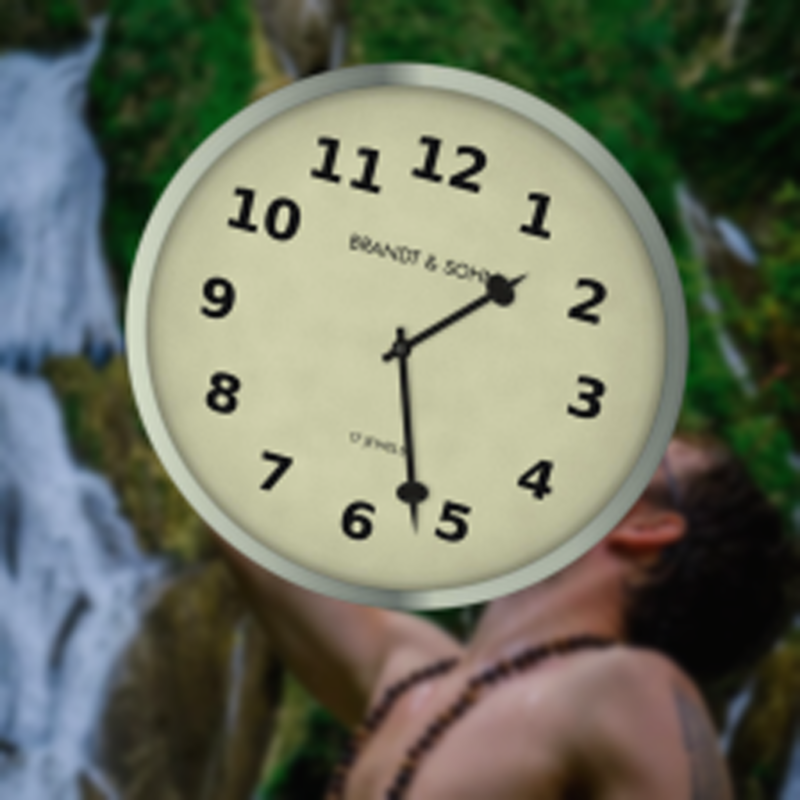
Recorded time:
1 h 27 min
